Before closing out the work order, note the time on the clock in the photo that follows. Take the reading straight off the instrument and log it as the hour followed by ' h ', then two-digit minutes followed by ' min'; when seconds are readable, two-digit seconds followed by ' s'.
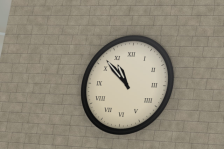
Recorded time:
10 h 52 min
